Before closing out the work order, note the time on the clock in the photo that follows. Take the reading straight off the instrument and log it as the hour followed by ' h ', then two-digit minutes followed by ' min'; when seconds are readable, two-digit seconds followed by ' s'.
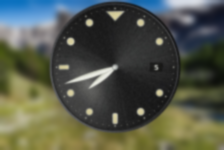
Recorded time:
7 h 42 min
